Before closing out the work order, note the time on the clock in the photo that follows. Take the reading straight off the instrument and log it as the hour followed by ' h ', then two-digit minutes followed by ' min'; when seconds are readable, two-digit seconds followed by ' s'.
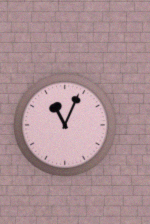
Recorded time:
11 h 04 min
